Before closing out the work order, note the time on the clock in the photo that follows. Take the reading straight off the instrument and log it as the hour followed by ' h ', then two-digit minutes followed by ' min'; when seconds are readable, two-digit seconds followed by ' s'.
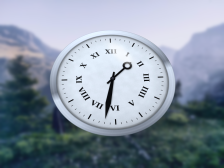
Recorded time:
1 h 32 min
